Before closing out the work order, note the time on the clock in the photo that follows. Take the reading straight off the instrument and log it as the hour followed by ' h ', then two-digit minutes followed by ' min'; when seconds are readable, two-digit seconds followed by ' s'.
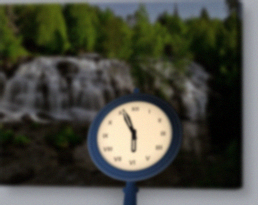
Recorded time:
5 h 56 min
